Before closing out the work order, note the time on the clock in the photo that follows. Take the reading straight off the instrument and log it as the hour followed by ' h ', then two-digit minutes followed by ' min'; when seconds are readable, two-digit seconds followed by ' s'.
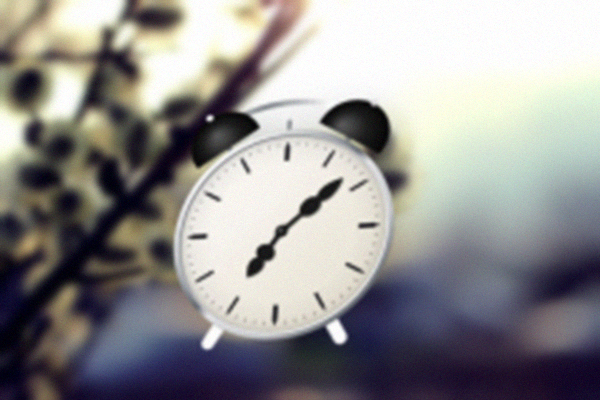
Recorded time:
7 h 08 min
